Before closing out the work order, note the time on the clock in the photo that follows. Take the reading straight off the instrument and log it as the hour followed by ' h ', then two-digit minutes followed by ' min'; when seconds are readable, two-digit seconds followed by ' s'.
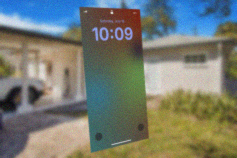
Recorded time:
10 h 09 min
